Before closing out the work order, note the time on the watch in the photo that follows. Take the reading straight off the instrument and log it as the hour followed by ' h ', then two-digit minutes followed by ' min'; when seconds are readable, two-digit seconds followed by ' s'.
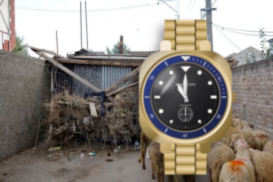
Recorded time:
11 h 00 min
